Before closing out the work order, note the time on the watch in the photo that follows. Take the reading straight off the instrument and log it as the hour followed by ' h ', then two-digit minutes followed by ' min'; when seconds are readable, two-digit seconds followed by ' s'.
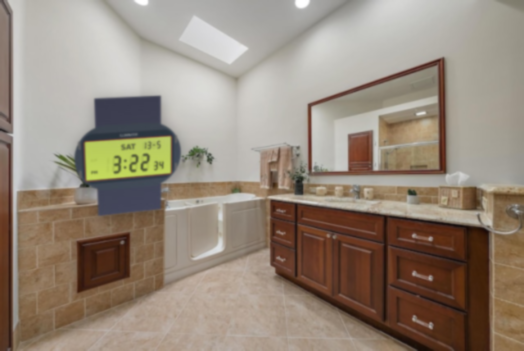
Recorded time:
3 h 22 min
